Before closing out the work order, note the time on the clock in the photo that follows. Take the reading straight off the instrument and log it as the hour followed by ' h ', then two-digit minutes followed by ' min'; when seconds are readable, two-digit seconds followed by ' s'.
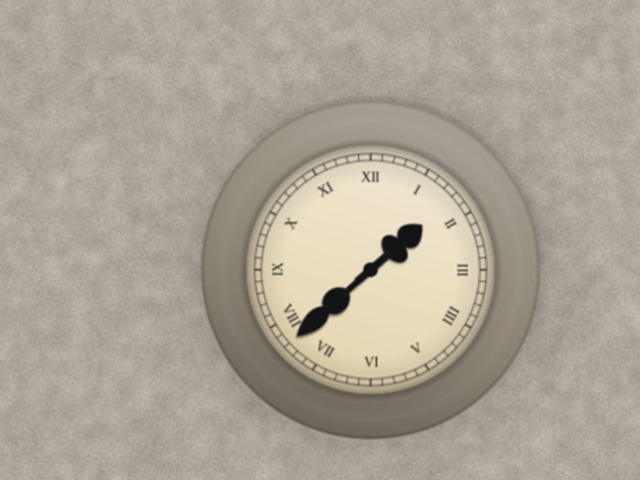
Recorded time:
1 h 38 min
